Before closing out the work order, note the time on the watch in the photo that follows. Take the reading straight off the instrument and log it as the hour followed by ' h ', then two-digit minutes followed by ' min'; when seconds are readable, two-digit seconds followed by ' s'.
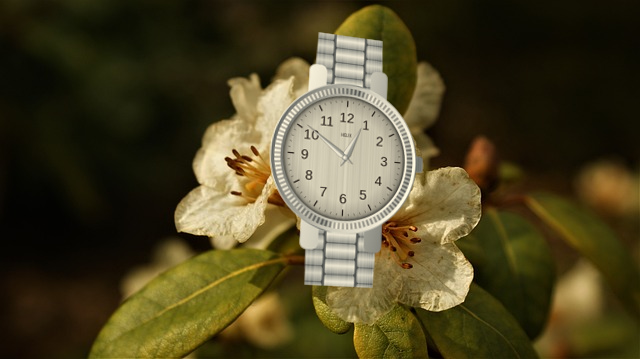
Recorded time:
12 h 51 min
